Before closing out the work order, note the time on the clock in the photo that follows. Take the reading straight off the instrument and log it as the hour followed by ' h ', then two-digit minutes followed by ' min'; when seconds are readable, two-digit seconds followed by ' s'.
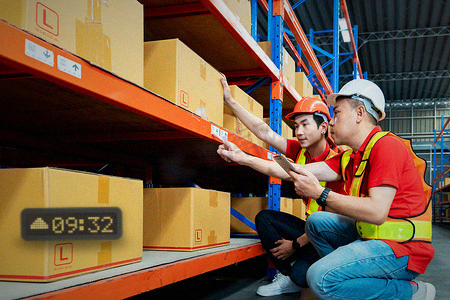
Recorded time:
9 h 32 min
